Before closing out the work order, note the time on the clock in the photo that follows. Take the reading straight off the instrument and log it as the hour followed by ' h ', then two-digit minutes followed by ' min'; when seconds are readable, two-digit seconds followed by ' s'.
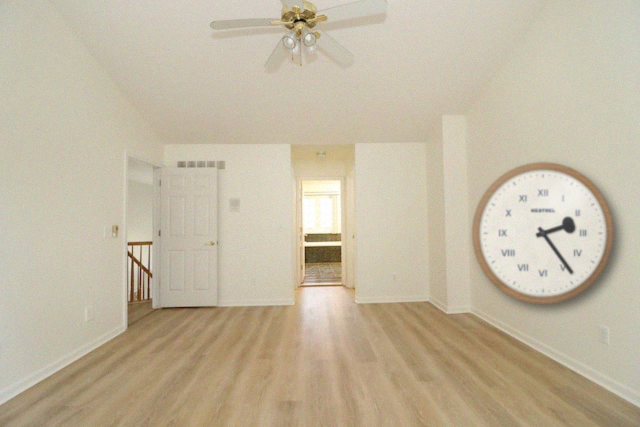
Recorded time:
2 h 24 min
